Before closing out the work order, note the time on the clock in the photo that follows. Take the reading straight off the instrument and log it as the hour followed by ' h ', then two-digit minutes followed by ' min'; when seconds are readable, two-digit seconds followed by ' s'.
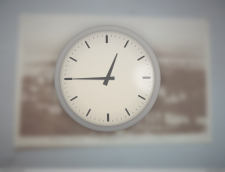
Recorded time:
12 h 45 min
